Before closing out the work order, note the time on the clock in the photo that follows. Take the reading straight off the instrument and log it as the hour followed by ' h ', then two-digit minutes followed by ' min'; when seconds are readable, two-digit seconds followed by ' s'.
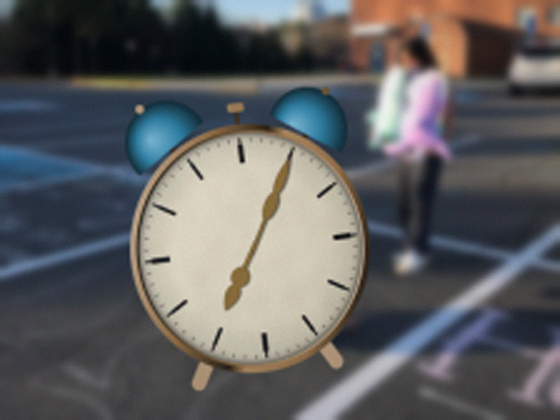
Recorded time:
7 h 05 min
